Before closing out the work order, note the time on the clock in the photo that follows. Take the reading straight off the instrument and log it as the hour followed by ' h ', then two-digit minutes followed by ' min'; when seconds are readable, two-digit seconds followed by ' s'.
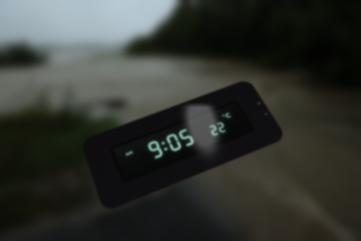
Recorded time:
9 h 05 min
